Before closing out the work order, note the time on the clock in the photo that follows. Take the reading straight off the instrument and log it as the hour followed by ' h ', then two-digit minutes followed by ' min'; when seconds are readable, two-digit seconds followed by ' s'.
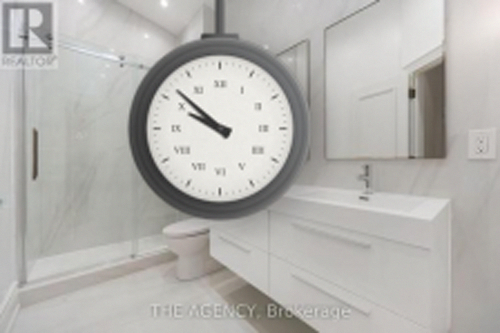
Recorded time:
9 h 52 min
